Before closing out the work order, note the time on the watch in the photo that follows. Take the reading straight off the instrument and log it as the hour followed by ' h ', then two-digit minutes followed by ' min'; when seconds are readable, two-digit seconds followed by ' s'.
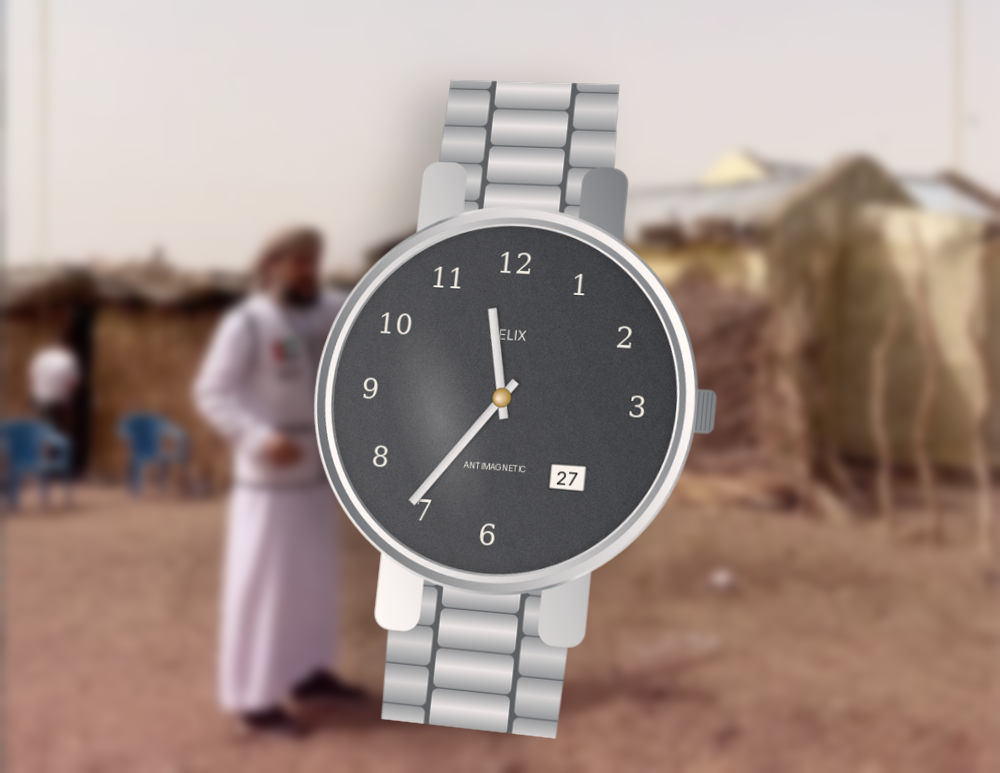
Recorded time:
11 h 36 min
